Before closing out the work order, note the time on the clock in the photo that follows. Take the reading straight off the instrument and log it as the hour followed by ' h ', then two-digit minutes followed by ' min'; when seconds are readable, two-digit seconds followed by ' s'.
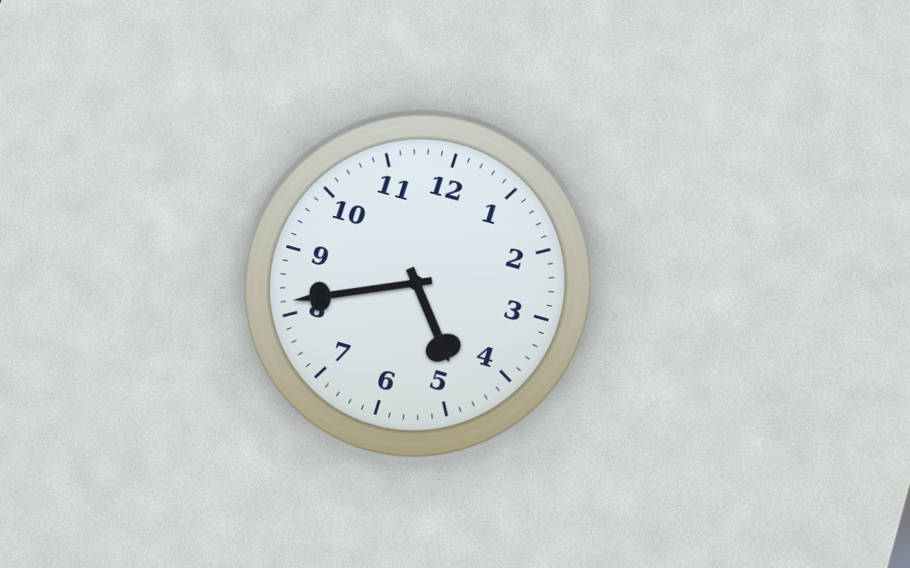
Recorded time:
4 h 41 min
